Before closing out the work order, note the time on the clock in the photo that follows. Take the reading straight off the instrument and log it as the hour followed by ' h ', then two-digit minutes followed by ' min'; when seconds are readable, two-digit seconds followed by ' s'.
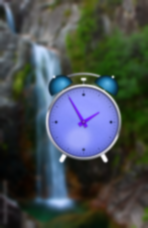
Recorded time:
1 h 55 min
